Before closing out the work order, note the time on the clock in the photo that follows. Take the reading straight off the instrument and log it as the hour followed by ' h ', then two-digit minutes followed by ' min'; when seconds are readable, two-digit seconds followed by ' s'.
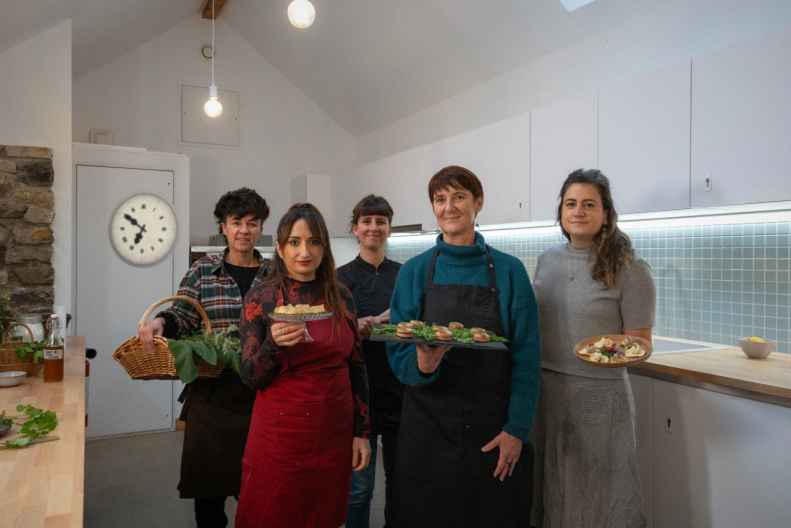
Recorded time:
6 h 51 min
